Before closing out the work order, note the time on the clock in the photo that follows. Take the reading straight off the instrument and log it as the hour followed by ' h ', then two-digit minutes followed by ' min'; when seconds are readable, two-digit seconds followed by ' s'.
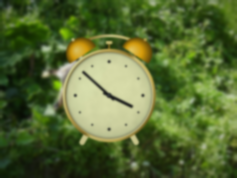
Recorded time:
3 h 52 min
